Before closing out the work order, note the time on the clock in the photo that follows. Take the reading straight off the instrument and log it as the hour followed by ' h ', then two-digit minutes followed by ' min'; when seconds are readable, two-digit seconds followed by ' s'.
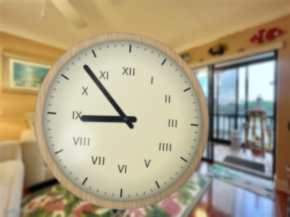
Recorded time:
8 h 53 min
